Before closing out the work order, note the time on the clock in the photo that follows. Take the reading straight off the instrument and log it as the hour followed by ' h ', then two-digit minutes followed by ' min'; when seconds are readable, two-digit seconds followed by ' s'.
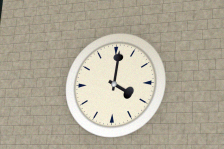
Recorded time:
4 h 01 min
